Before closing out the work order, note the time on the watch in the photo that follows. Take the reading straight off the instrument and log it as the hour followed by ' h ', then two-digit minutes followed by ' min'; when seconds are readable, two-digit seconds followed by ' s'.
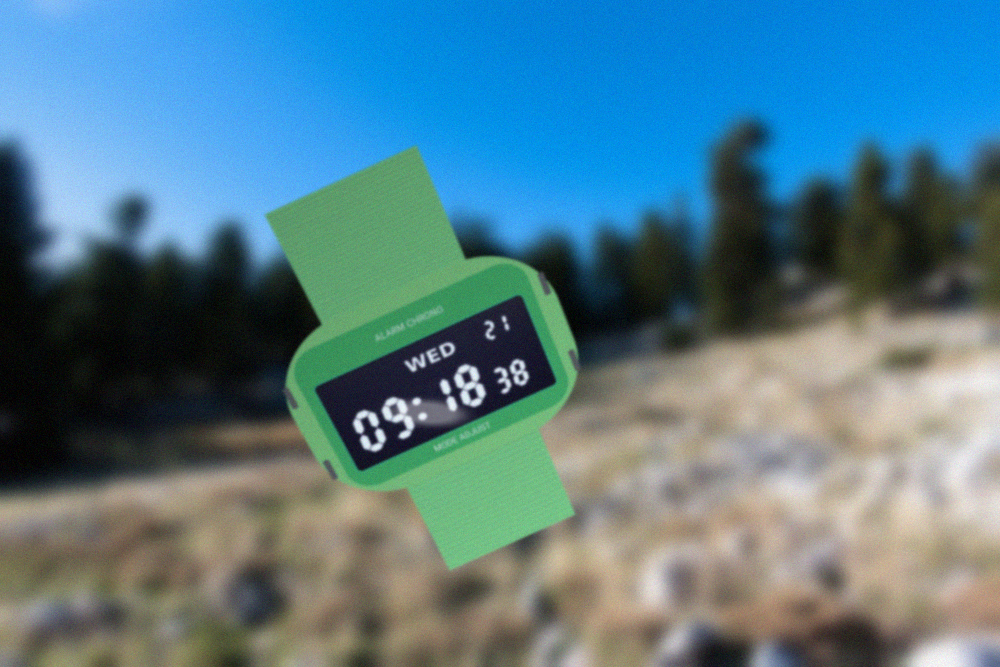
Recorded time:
9 h 18 min 38 s
